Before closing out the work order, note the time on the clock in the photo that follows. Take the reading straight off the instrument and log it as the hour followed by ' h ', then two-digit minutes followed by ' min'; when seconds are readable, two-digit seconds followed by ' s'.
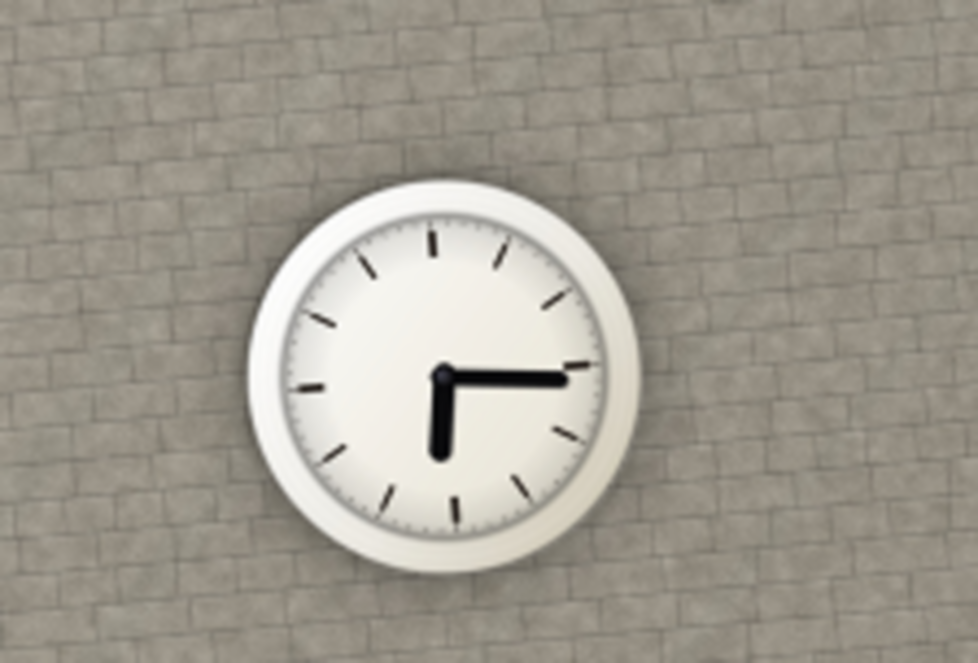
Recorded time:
6 h 16 min
